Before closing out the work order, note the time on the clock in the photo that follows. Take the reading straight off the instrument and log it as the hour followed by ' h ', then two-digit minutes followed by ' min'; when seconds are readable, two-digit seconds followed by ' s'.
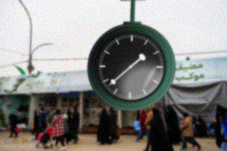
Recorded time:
1 h 38 min
